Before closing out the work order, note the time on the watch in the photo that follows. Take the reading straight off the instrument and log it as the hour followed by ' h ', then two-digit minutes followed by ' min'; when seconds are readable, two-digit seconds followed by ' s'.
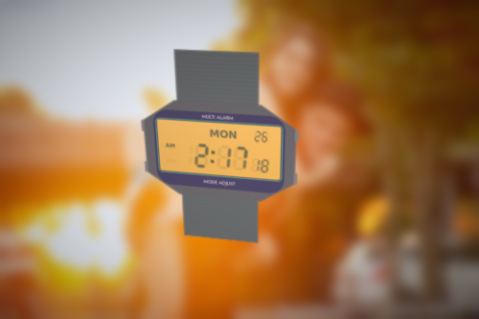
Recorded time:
2 h 17 min 18 s
